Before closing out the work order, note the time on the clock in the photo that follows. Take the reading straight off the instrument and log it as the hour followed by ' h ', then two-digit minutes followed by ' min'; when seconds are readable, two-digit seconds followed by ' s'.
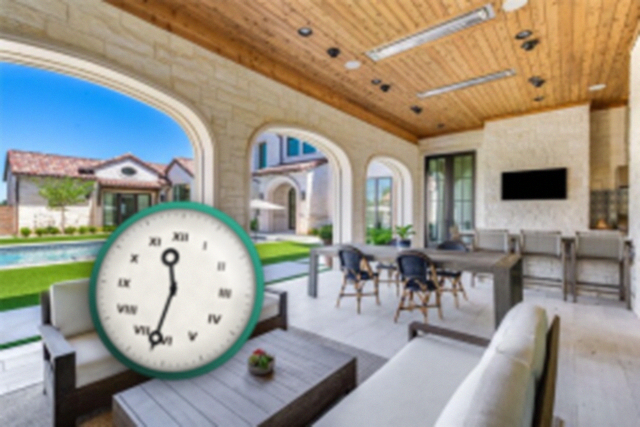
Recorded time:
11 h 32 min
